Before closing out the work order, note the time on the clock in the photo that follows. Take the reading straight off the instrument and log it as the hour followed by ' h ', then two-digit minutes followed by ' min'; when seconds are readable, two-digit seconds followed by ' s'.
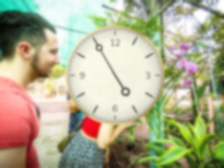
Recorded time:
4 h 55 min
